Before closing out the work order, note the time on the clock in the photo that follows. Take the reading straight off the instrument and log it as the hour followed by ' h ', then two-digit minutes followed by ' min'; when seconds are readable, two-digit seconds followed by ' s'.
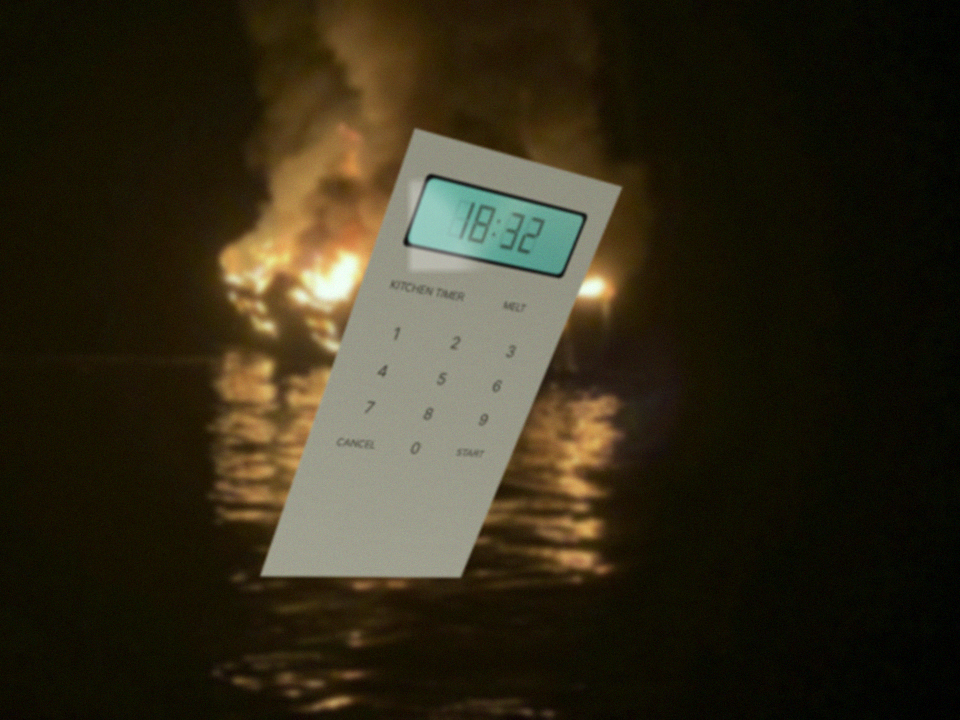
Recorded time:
18 h 32 min
